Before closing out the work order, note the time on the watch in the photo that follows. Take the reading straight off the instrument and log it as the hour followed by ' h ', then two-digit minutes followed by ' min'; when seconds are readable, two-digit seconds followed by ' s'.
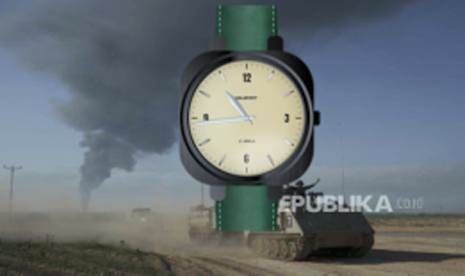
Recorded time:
10 h 44 min
